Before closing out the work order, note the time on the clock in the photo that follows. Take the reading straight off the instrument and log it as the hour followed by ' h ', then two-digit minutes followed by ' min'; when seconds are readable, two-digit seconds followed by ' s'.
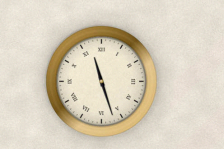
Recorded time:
11 h 27 min
